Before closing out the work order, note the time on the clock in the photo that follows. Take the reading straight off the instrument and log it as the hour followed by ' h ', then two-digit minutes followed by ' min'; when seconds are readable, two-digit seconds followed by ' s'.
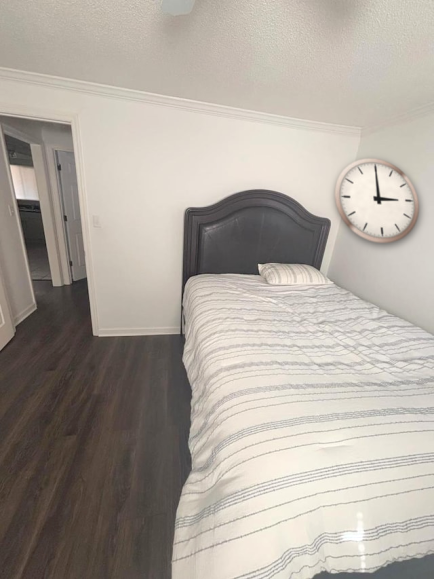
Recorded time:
3 h 00 min
